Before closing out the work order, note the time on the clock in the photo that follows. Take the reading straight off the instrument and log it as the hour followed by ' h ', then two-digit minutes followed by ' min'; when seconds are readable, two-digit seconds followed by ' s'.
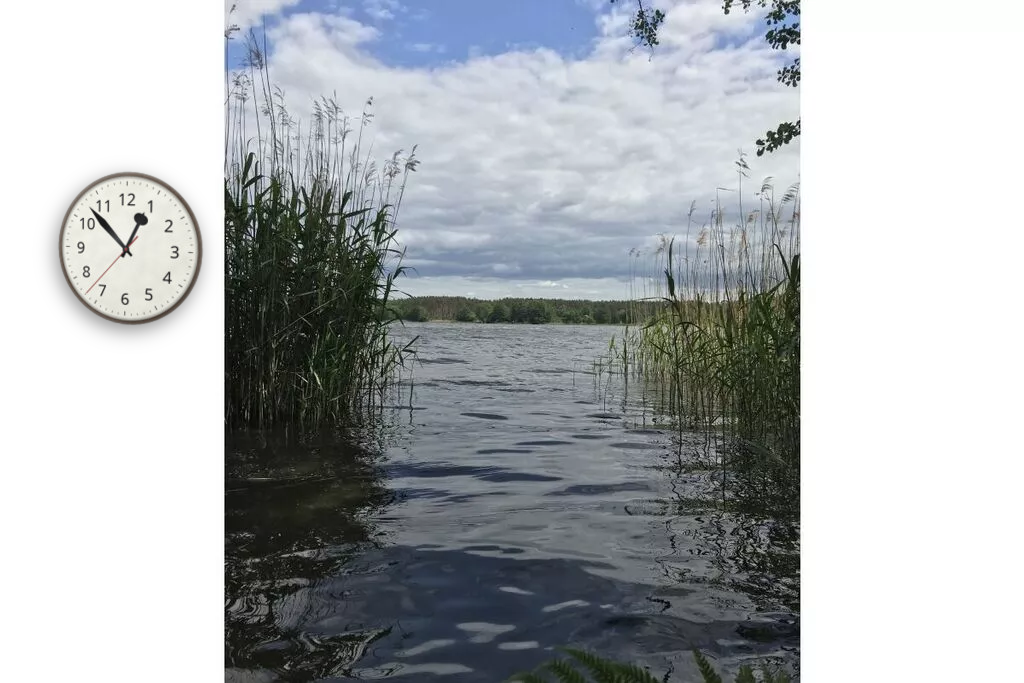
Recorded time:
12 h 52 min 37 s
